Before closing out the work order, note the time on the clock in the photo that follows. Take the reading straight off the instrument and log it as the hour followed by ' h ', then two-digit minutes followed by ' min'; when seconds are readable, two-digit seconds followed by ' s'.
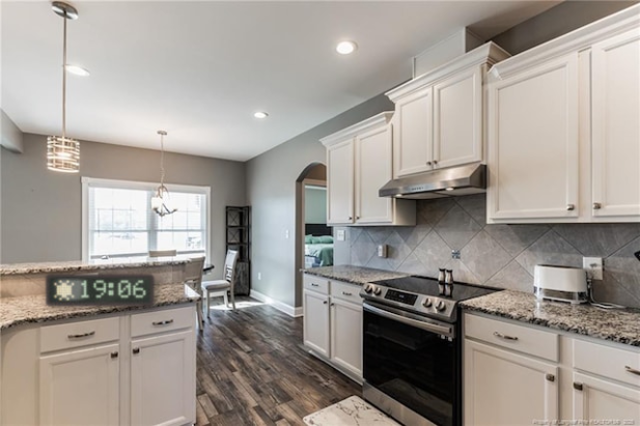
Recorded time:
19 h 06 min
